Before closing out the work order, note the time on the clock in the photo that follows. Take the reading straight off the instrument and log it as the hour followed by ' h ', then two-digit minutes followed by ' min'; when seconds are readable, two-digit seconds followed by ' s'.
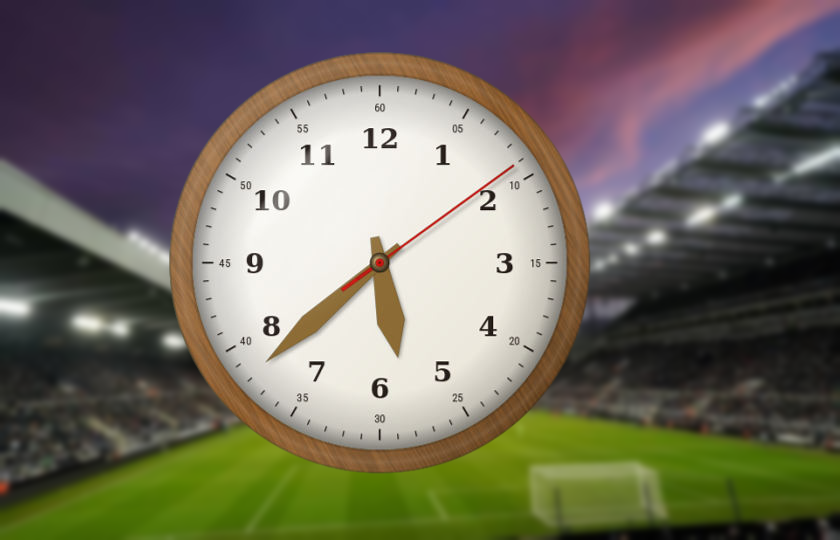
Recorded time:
5 h 38 min 09 s
